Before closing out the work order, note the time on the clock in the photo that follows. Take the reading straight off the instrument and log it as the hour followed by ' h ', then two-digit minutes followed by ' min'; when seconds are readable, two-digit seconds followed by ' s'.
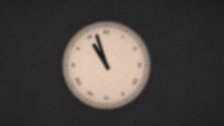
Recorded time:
10 h 57 min
